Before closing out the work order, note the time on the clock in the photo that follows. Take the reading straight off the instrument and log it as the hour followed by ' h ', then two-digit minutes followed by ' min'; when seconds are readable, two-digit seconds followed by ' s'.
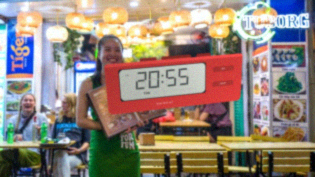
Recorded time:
20 h 55 min
